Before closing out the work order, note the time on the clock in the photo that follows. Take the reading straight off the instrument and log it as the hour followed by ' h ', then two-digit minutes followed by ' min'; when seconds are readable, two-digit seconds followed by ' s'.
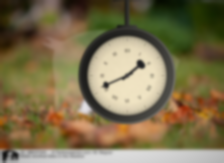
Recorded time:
1 h 41 min
